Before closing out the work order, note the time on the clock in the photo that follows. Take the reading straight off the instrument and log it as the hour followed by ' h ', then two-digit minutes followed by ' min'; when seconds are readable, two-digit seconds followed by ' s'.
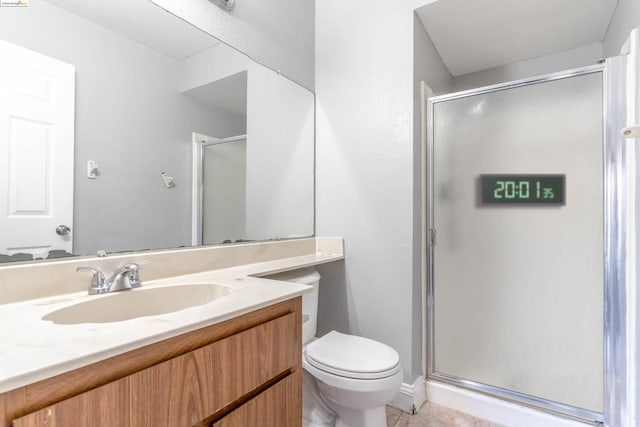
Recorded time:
20 h 01 min
